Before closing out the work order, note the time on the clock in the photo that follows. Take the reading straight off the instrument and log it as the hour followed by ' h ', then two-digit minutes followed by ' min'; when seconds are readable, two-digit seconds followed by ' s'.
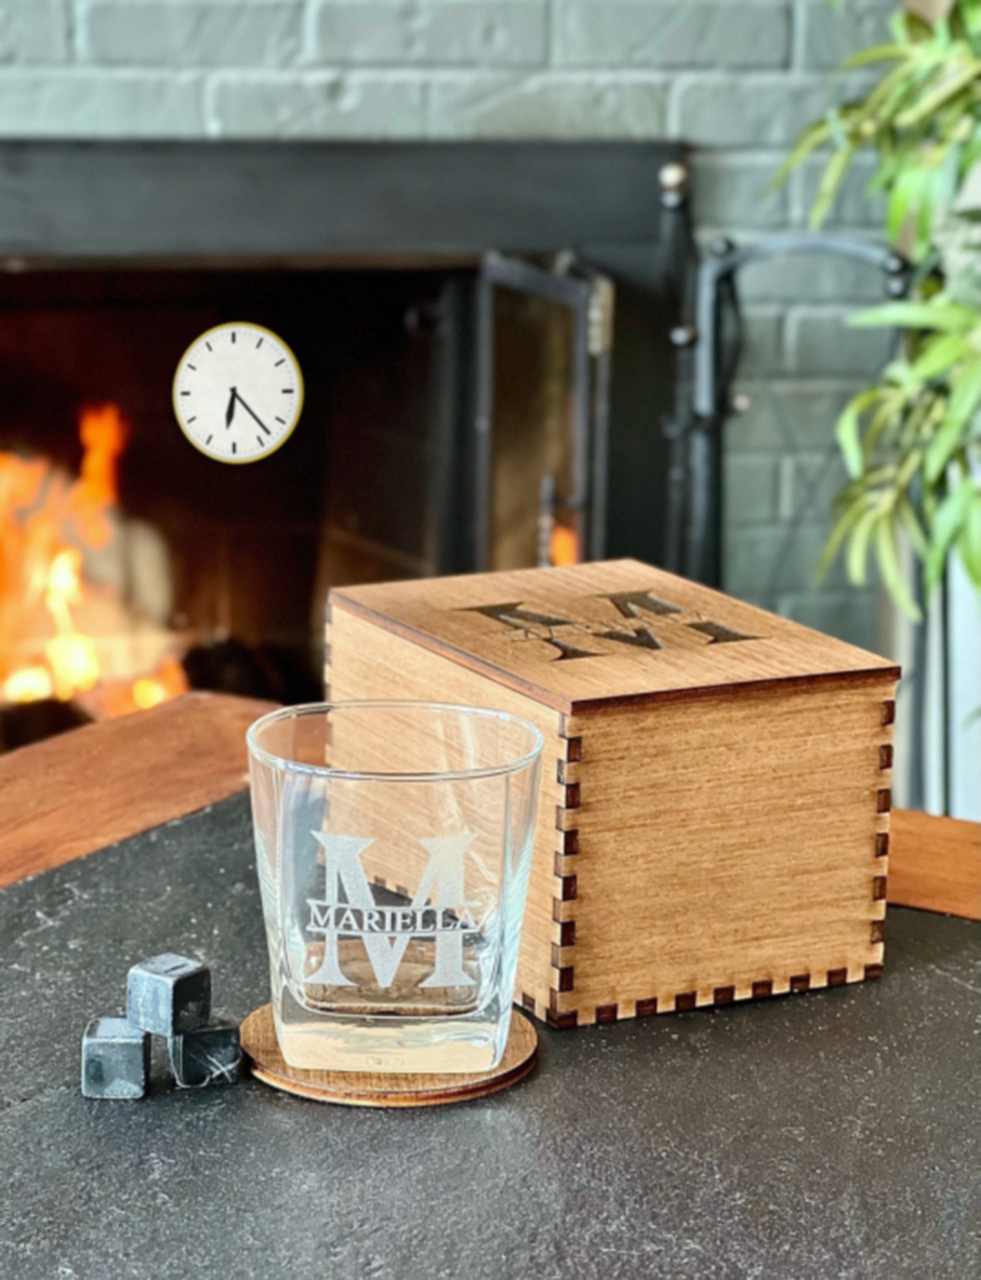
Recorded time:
6 h 23 min
